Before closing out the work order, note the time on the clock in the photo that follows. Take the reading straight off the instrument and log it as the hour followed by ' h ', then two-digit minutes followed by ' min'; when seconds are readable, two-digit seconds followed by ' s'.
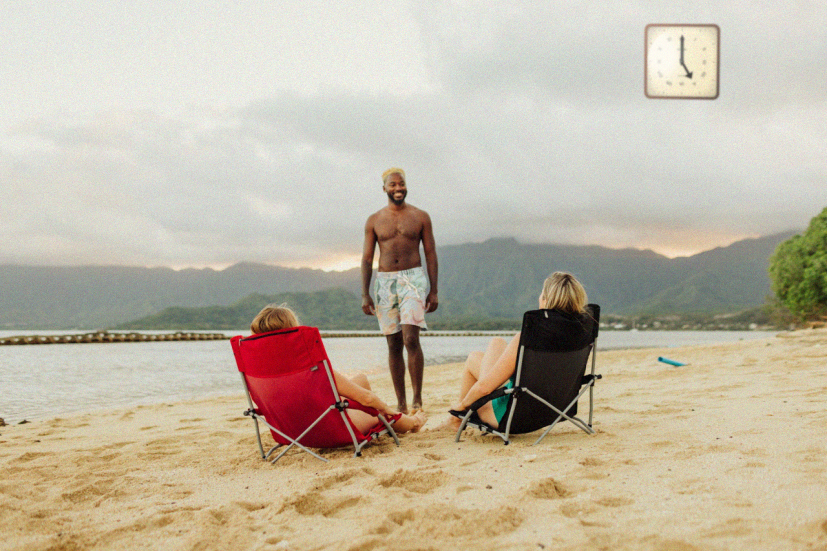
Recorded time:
5 h 00 min
